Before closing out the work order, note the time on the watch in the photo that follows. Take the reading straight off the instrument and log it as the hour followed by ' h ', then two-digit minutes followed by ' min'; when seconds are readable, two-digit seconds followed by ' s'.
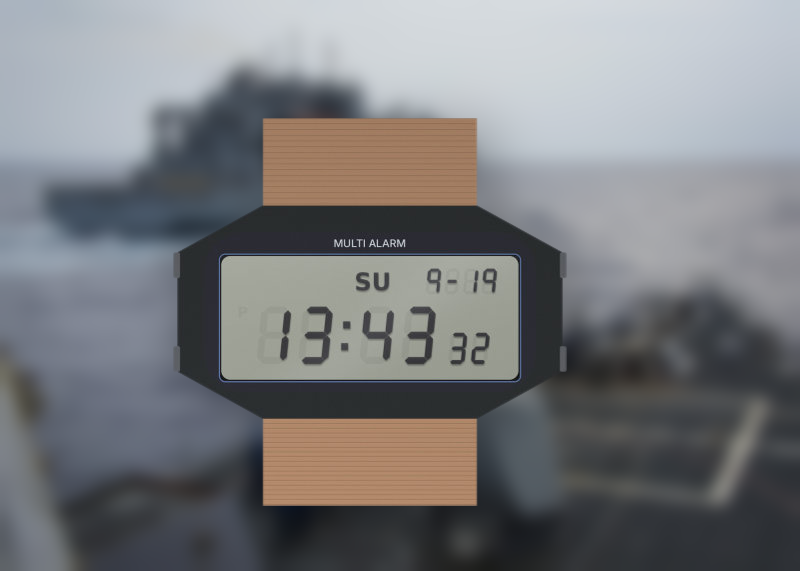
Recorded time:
13 h 43 min 32 s
